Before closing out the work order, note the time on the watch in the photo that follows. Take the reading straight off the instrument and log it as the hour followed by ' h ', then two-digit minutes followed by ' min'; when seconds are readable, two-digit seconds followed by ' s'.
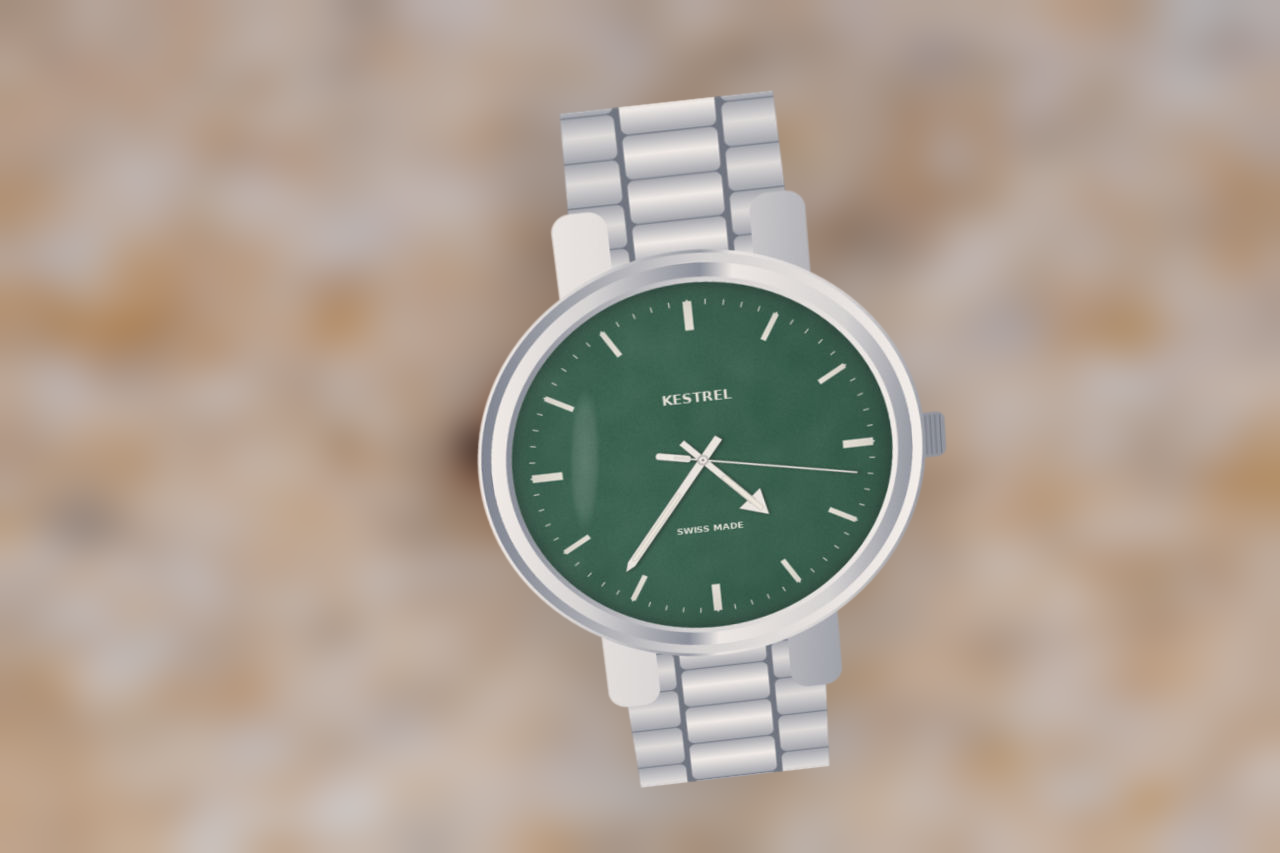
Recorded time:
4 h 36 min 17 s
